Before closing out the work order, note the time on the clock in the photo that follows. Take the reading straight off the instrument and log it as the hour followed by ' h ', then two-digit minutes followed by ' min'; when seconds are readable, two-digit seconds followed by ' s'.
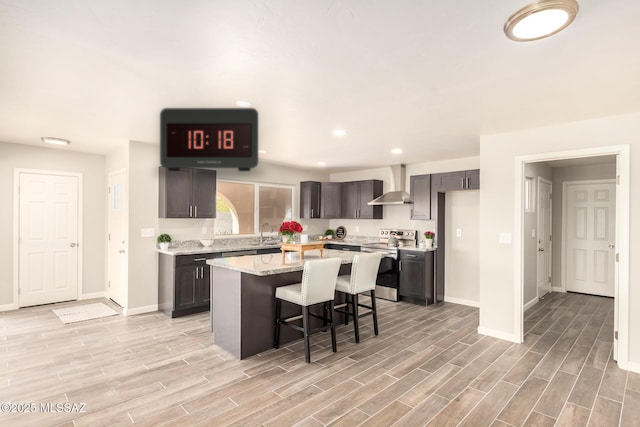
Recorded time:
10 h 18 min
